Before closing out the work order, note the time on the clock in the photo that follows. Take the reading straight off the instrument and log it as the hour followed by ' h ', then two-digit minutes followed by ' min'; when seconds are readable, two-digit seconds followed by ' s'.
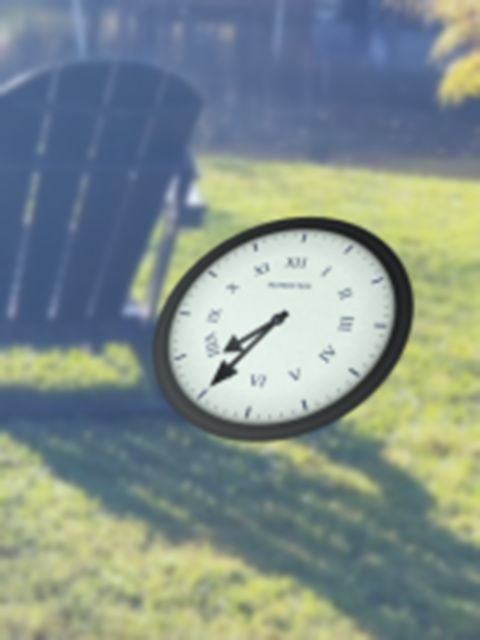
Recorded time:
7 h 35 min
